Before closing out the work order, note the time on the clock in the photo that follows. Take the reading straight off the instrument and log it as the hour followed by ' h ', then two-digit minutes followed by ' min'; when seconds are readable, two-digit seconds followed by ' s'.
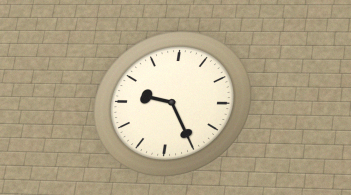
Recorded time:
9 h 25 min
